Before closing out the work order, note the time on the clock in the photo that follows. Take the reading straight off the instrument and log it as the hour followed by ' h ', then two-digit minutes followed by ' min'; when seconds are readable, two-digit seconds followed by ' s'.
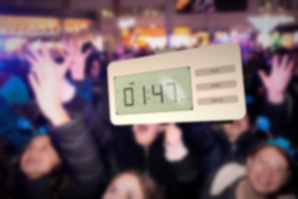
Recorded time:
1 h 47 min
